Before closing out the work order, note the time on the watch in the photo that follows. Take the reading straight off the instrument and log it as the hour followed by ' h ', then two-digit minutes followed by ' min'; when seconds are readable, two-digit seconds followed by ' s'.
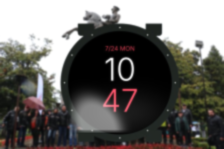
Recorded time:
10 h 47 min
